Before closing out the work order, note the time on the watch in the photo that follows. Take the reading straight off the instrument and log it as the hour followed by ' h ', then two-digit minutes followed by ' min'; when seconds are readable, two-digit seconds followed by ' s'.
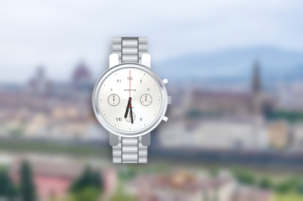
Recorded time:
6 h 29 min
